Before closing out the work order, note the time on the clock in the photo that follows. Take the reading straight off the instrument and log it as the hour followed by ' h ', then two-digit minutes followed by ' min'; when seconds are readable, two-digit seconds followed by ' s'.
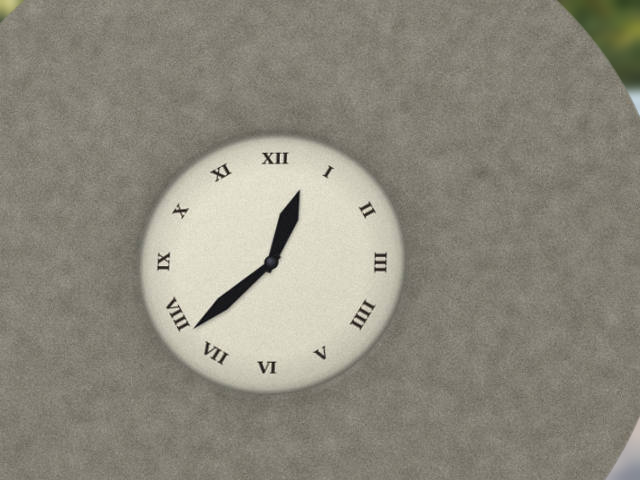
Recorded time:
12 h 38 min
